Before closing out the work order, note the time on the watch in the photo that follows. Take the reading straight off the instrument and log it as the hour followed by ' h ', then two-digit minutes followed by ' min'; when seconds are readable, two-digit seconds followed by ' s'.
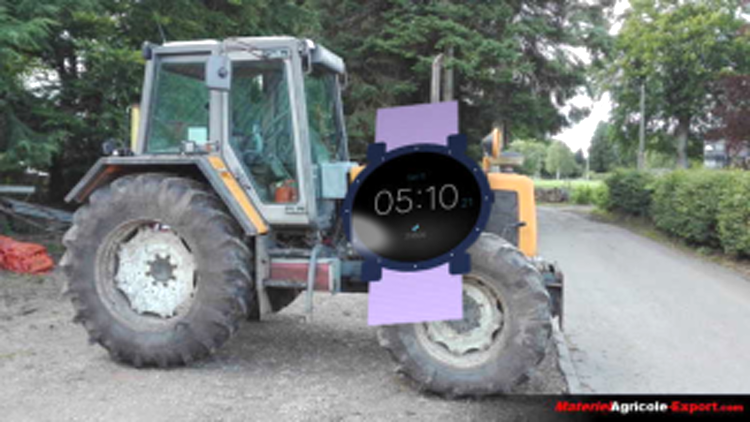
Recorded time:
5 h 10 min
